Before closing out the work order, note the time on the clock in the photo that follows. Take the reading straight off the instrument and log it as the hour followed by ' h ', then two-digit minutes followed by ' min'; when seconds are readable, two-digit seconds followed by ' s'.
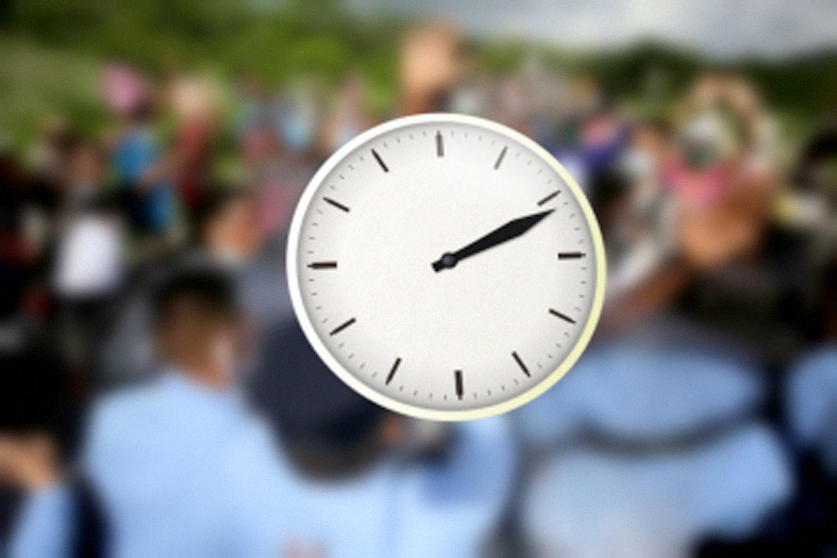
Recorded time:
2 h 11 min
